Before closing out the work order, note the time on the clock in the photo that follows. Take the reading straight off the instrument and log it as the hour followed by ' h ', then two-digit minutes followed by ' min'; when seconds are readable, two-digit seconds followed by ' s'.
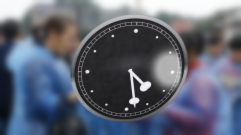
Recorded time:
4 h 28 min
